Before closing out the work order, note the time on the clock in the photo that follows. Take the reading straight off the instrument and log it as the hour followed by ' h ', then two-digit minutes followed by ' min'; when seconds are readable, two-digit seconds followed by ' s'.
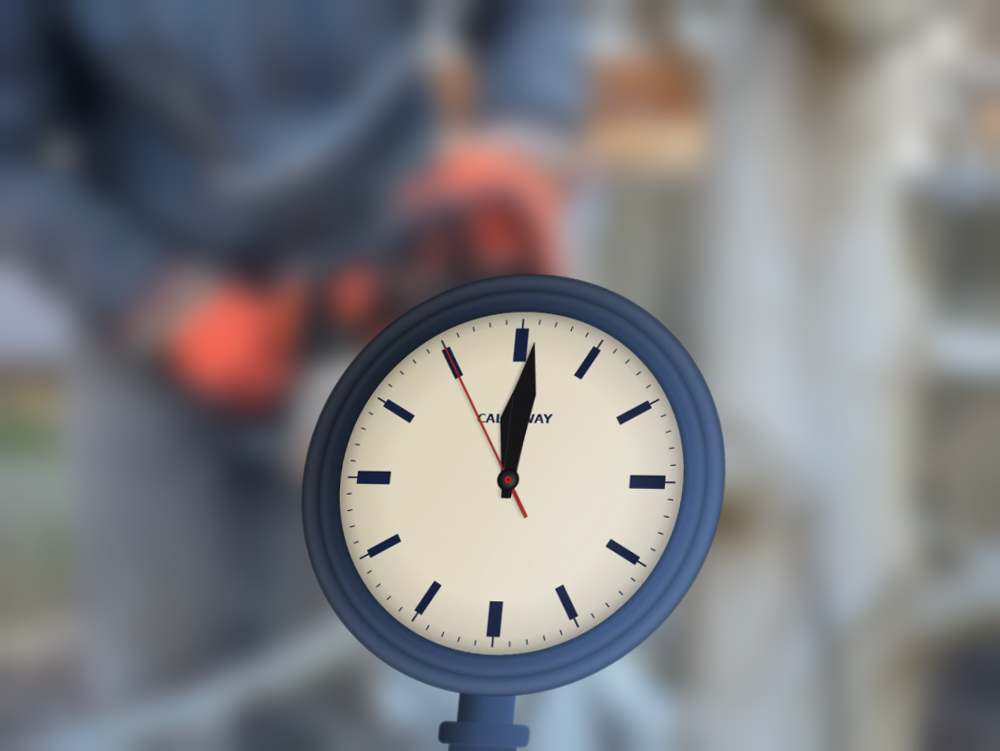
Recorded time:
12 h 00 min 55 s
